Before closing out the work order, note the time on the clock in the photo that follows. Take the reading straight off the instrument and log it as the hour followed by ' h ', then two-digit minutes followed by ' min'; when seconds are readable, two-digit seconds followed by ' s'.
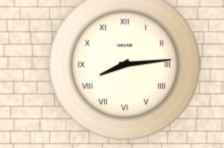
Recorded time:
8 h 14 min
